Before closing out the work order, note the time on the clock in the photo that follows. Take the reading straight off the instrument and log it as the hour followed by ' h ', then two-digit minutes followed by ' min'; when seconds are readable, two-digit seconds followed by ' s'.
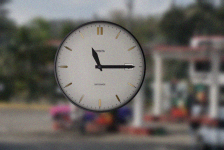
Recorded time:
11 h 15 min
